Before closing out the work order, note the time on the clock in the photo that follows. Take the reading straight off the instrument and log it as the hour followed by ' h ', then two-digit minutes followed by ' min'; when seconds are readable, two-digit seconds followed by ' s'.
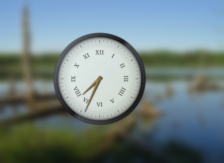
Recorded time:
7 h 34 min
